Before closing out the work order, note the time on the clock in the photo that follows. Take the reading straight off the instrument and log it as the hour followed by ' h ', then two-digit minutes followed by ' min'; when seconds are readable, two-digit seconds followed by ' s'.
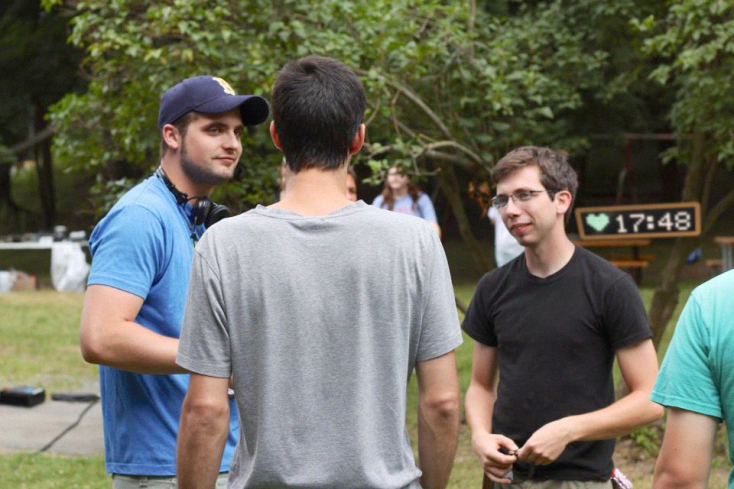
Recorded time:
17 h 48 min
